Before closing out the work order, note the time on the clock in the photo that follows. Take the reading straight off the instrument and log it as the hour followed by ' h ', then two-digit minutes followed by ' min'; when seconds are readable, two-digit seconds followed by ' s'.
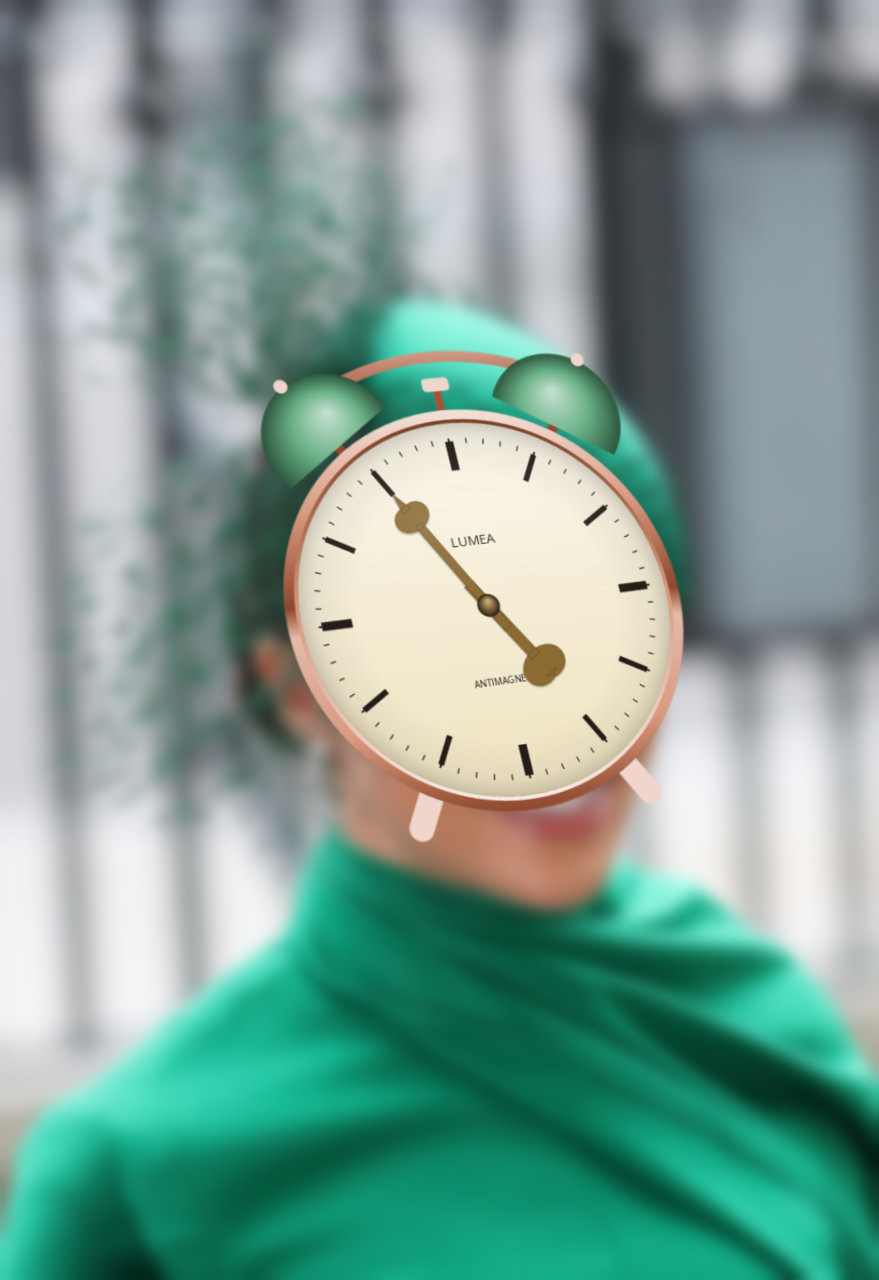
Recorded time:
4 h 55 min
